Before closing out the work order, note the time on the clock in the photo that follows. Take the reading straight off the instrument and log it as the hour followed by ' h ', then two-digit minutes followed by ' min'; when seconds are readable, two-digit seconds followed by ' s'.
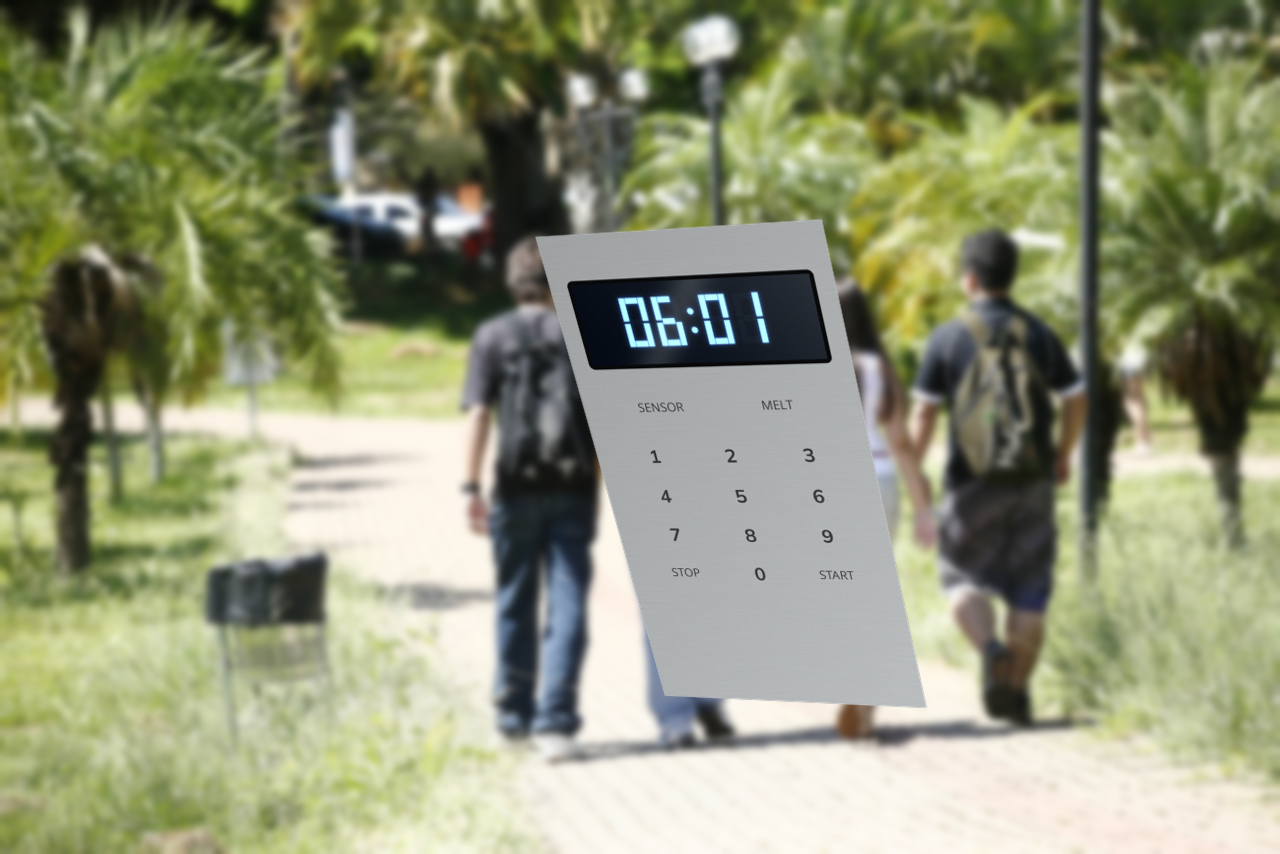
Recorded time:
6 h 01 min
